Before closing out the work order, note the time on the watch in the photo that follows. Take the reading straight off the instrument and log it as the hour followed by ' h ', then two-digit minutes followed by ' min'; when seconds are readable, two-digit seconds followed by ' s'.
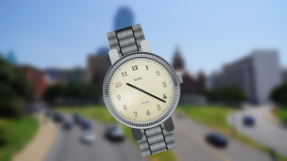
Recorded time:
10 h 22 min
